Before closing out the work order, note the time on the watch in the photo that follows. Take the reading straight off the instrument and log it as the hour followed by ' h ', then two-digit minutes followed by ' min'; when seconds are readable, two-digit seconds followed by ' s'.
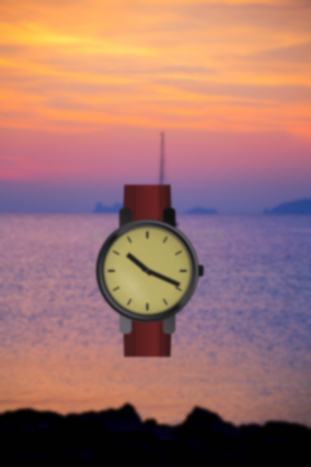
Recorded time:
10 h 19 min
